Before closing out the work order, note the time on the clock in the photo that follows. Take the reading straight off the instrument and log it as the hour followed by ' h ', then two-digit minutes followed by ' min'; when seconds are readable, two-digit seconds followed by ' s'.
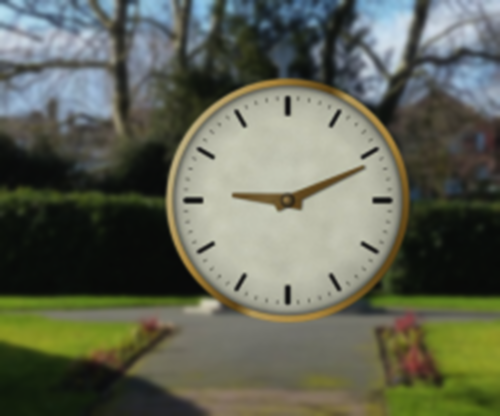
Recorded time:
9 h 11 min
